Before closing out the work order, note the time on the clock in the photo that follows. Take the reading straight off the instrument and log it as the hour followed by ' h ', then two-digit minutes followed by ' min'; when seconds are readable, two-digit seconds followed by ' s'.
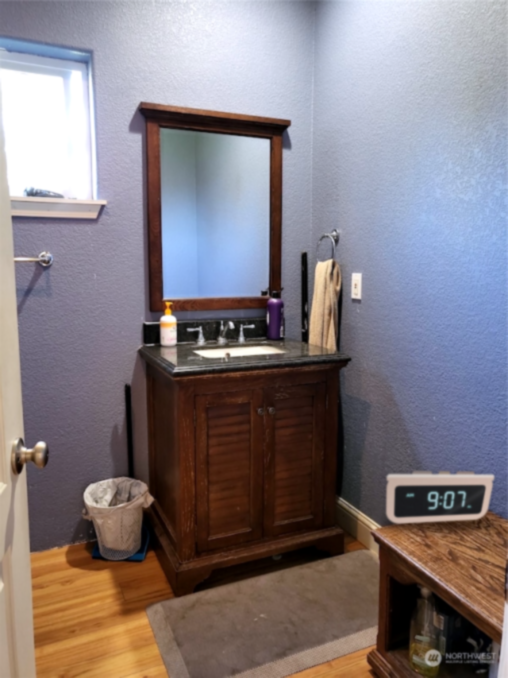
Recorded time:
9 h 07 min
